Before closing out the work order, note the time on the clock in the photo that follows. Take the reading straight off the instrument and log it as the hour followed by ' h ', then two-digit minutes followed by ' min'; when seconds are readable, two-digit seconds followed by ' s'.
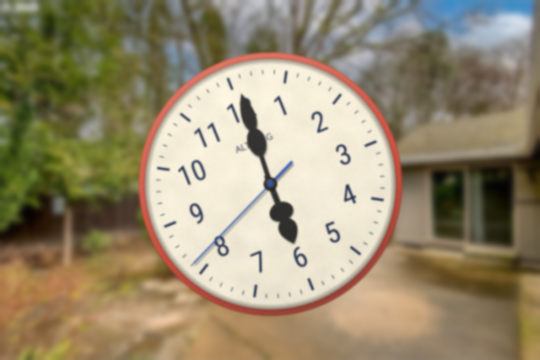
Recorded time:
6 h 00 min 41 s
